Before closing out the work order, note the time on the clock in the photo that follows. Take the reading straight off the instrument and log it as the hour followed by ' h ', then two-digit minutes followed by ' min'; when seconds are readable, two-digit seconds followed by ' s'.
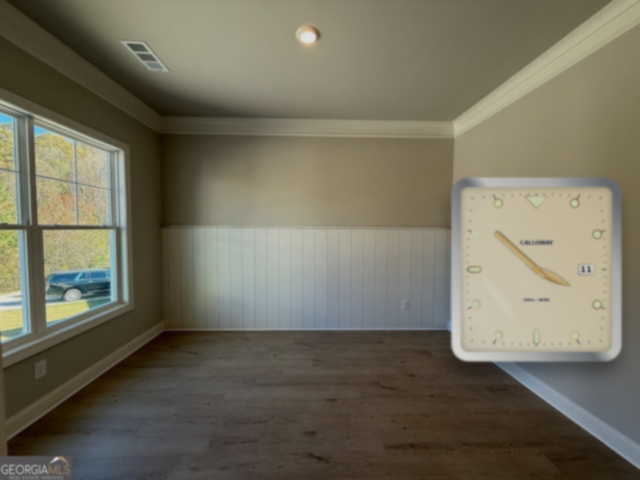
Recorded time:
3 h 52 min
